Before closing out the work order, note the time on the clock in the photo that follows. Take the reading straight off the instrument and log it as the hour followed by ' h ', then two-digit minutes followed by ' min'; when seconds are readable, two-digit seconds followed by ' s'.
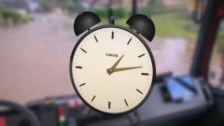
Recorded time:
1 h 13 min
